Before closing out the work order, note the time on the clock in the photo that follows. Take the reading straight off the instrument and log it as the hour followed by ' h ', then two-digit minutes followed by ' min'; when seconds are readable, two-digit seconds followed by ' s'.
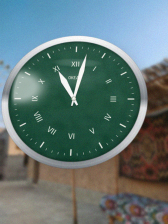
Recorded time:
11 h 02 min
